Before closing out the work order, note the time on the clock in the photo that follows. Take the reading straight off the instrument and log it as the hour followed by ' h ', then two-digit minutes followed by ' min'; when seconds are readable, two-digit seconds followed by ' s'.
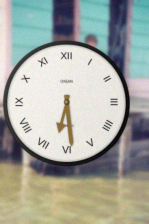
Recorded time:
6 h 29 min
